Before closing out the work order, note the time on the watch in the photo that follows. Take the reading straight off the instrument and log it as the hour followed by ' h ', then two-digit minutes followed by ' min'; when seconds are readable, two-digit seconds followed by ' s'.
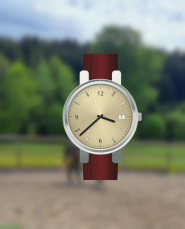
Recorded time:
3 h 38 min
